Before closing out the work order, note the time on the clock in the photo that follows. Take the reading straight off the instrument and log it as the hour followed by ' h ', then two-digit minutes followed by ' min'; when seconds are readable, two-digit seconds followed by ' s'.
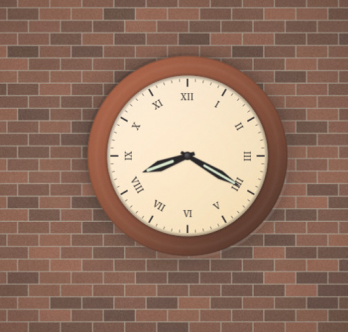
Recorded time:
8 h 20 min
